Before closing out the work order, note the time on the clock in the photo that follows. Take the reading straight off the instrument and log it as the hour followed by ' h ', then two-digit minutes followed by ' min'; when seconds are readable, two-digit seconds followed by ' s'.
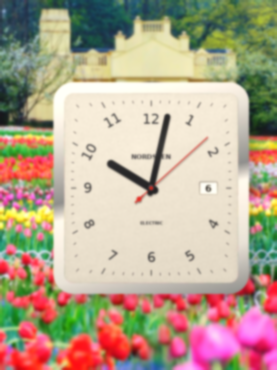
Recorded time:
10 h 02 min 08 s
